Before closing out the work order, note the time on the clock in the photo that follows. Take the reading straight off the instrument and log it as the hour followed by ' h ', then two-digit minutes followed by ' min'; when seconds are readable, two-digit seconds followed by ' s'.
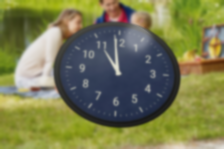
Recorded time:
10 h 59 min
